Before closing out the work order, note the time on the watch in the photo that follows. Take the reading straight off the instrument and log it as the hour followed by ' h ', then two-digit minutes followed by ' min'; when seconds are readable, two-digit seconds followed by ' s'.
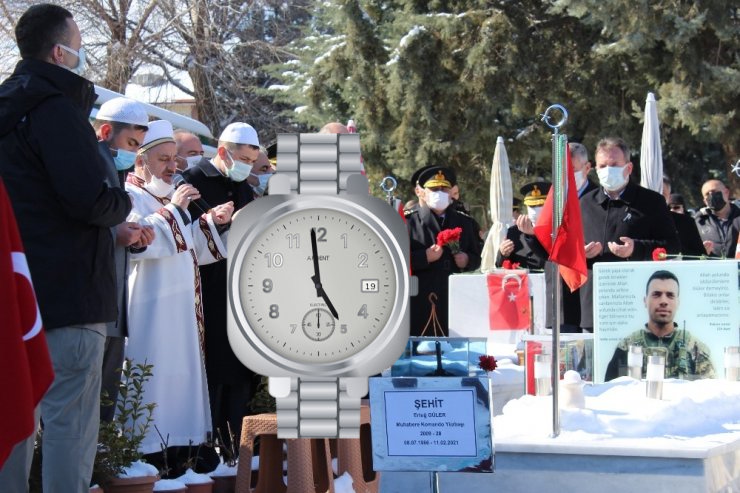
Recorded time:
4 h 59 min
